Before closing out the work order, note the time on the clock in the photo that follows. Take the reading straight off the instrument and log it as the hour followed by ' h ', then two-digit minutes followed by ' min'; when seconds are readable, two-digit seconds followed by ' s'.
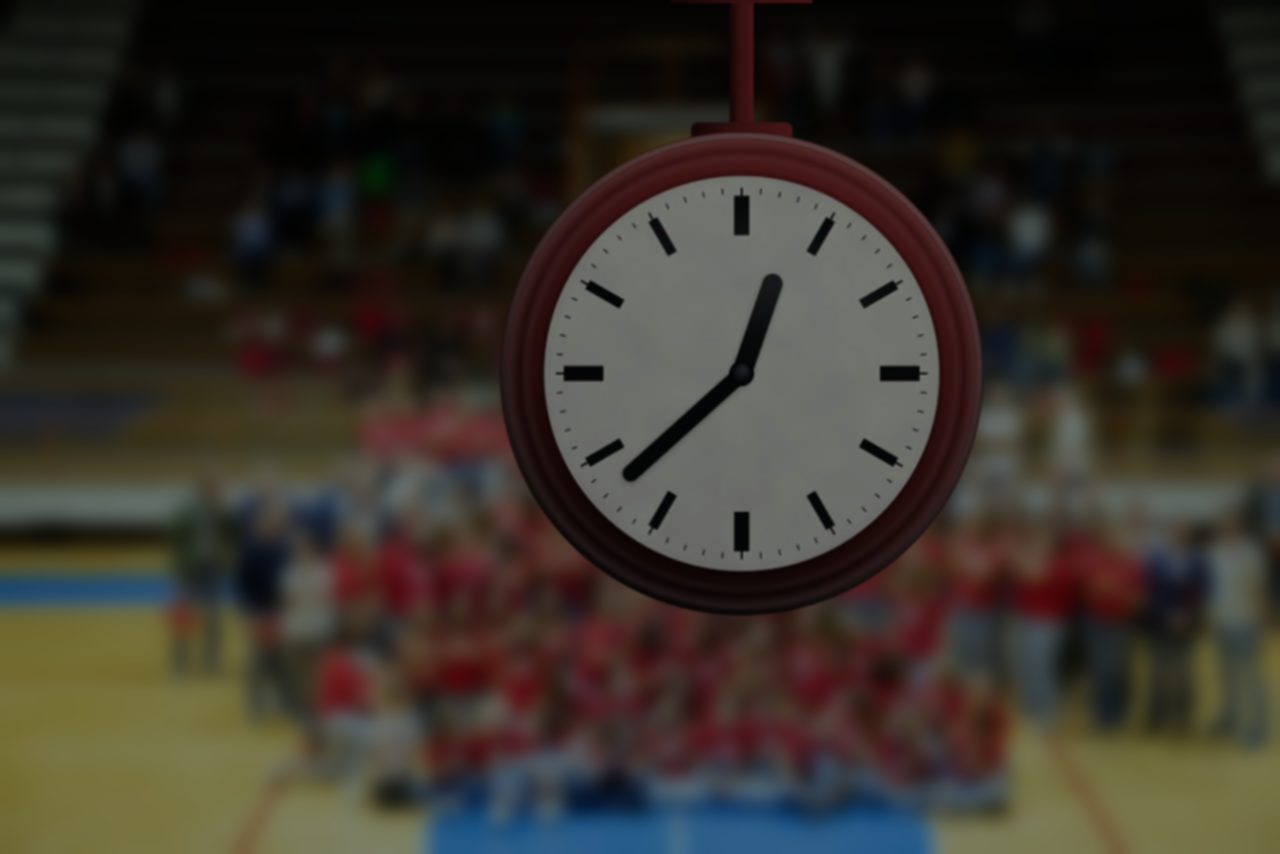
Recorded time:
12 h 38 min
